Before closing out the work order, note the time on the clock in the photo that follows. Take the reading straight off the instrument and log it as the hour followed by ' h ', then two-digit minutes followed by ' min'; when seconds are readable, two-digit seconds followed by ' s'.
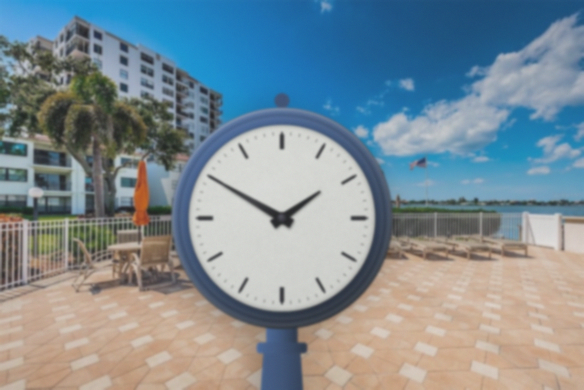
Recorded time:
1 h 50 min
